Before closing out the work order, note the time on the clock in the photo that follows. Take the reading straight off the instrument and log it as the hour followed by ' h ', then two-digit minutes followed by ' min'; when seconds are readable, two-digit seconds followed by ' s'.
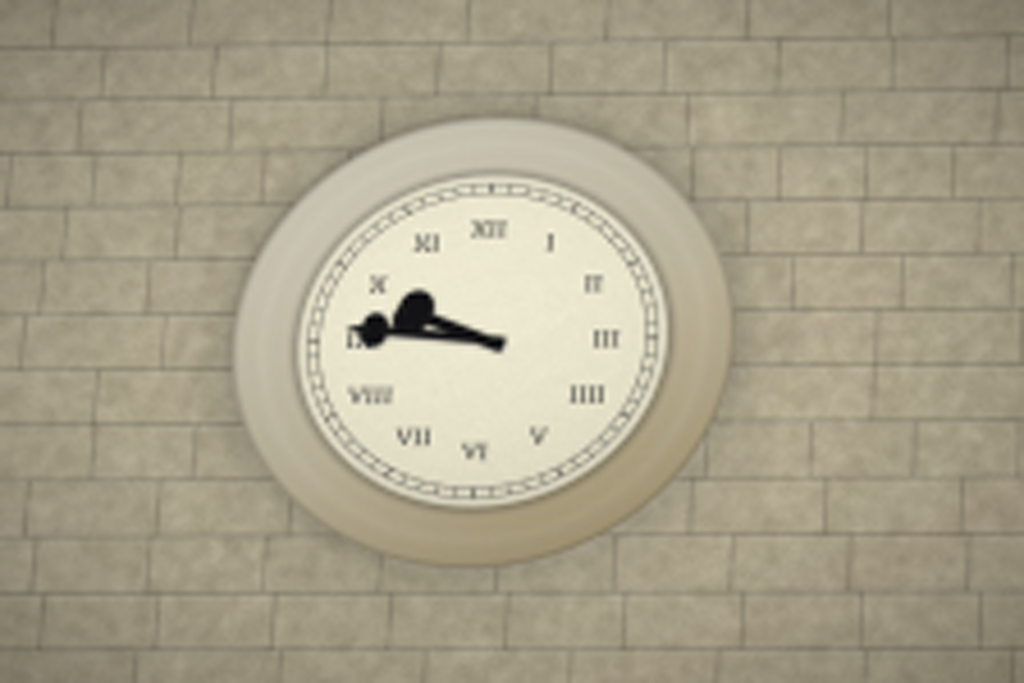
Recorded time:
9 h 46 min
